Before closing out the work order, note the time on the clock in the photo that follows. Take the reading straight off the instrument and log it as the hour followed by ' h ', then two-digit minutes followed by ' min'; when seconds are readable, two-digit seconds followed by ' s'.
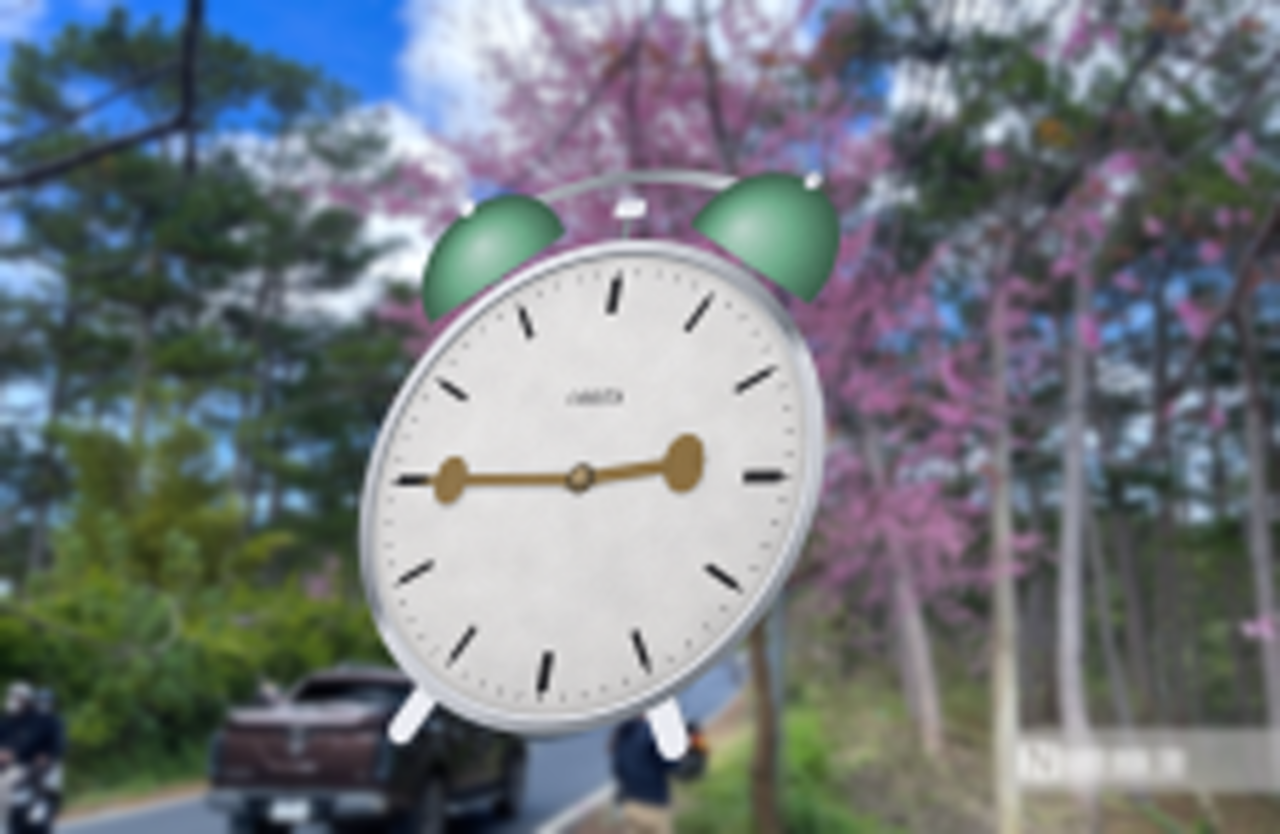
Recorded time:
2 h 45 min
